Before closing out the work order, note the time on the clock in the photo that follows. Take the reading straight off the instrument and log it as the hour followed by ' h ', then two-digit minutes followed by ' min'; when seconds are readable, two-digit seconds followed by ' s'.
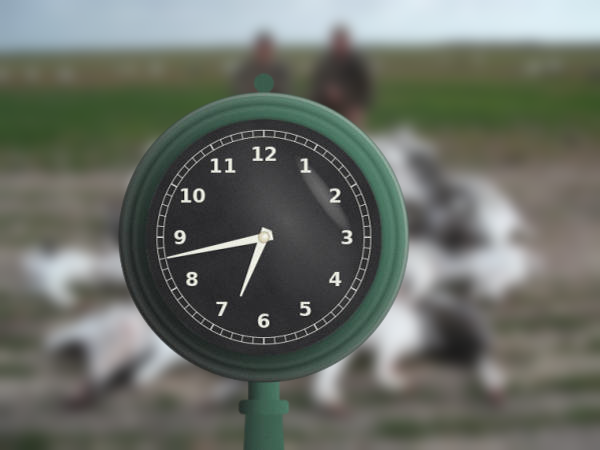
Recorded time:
6 h 43 min
